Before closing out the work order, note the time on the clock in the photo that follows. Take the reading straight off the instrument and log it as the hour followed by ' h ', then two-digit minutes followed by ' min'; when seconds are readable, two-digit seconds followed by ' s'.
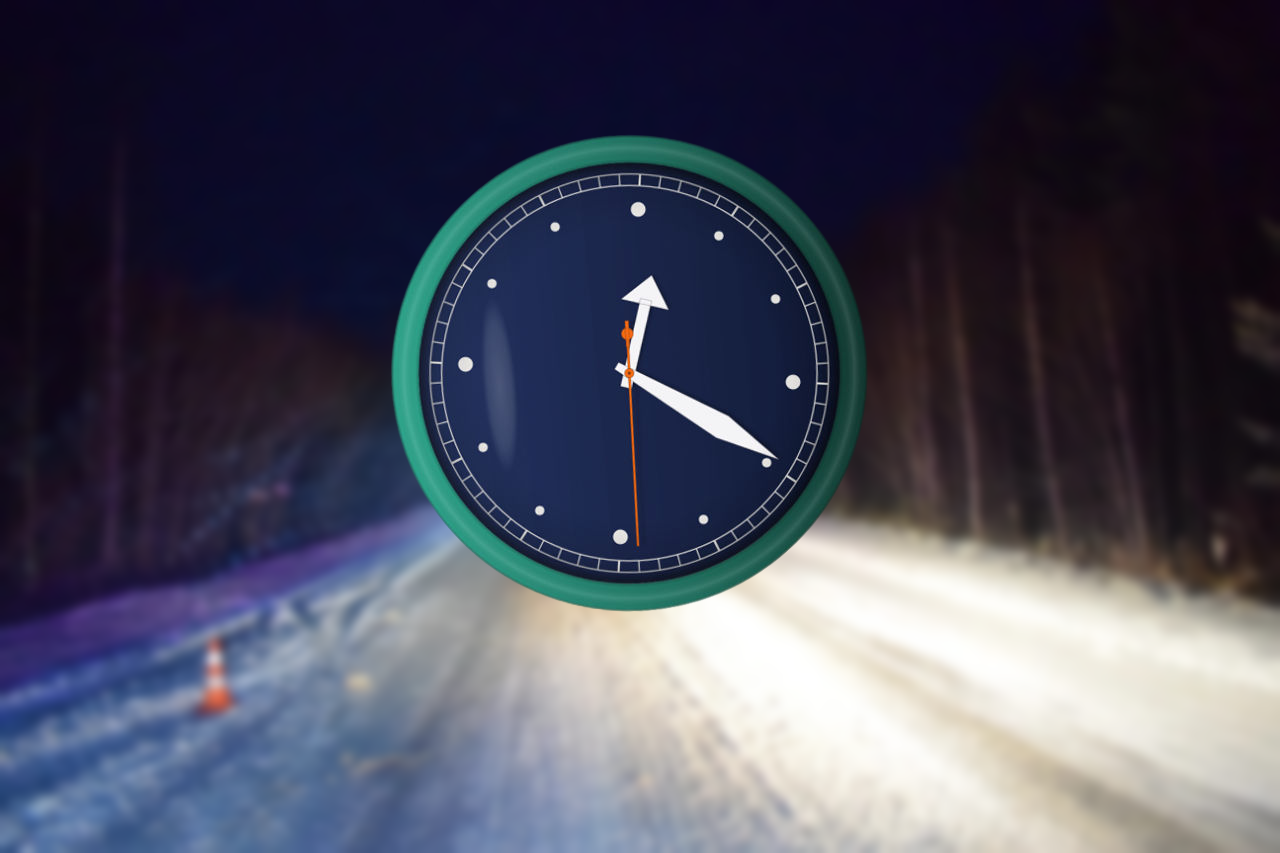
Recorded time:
12 h 19 min 29 s
